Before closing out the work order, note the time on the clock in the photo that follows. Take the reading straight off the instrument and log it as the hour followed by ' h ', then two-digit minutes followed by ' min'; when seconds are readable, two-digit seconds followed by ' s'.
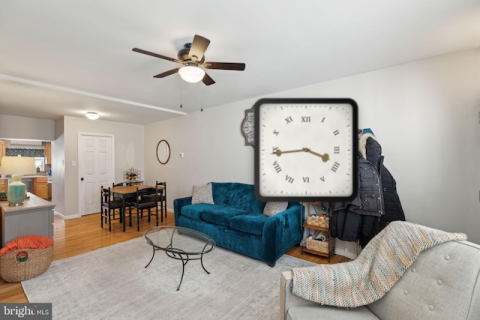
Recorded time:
3 h 44 min
